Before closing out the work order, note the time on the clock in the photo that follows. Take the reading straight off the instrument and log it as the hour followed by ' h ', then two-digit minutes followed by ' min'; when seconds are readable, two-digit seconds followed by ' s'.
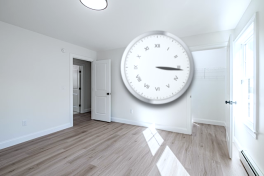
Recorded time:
3 h 16 min
